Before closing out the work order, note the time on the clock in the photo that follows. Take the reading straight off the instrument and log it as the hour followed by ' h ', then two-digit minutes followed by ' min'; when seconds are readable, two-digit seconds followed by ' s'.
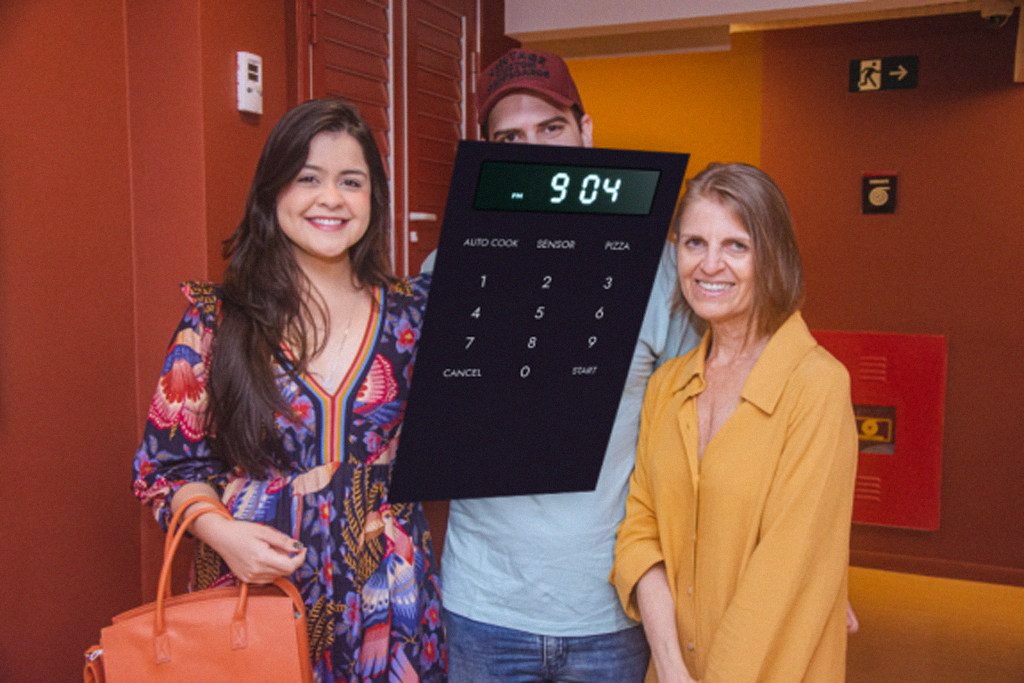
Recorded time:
9 h 04 min
